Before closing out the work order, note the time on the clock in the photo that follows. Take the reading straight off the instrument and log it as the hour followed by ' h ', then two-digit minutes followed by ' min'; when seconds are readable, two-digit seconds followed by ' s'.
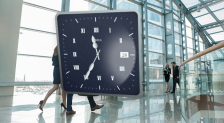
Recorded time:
11 h 35 min
